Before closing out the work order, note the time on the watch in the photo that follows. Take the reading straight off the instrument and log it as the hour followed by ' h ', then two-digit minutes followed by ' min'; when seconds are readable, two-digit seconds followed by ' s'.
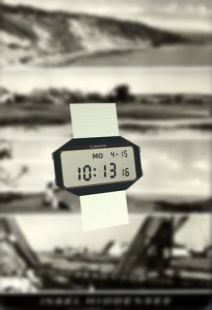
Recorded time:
10 h 13 min 16 s
